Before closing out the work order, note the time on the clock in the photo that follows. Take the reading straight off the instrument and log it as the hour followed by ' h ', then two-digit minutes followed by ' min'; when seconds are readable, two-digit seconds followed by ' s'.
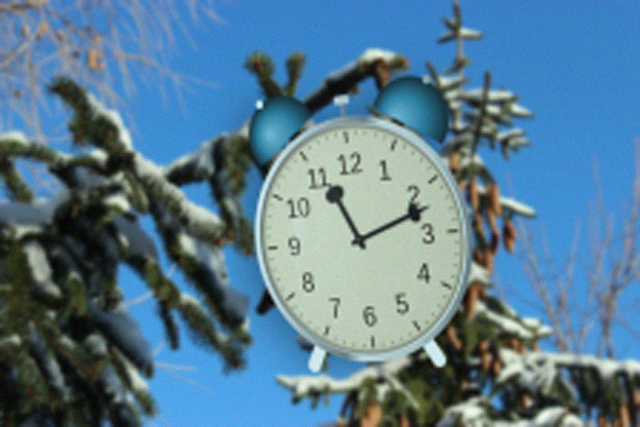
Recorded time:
11 h 12 min
